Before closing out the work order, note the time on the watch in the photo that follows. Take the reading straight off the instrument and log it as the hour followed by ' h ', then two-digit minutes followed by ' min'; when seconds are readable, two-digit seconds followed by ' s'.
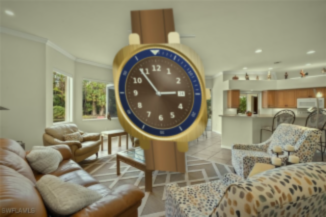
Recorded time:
2 h 54 min
